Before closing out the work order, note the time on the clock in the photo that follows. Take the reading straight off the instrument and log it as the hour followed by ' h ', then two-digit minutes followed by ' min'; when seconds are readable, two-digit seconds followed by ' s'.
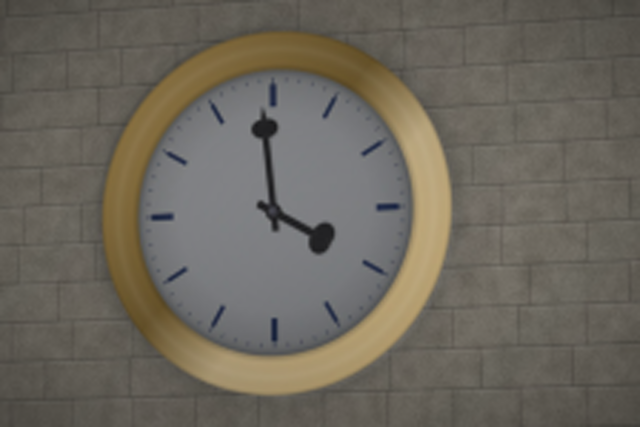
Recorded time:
3 h 59 min
